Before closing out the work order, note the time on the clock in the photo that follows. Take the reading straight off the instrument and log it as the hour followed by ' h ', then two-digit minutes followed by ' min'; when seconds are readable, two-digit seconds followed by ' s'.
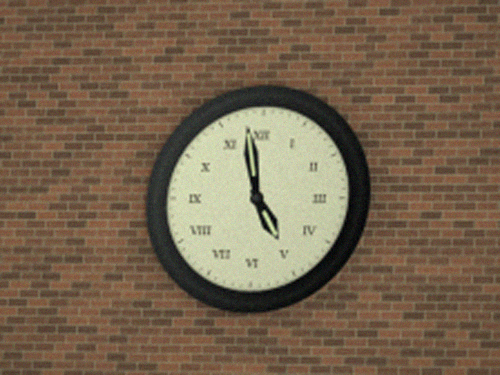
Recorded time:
4 h 58 min
